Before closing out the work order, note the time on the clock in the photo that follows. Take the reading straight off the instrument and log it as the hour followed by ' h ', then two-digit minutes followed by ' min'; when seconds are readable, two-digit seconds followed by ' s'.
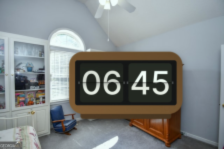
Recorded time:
6 h 45 min
